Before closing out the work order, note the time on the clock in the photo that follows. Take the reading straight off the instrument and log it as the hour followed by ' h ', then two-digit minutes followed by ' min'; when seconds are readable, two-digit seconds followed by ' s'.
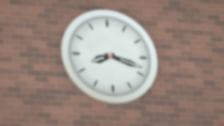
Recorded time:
8 h 18 min
